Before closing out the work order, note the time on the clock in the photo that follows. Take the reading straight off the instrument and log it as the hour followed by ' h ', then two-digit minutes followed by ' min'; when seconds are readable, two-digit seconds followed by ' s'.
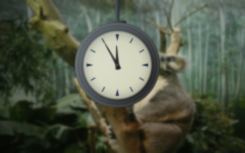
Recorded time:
11 h 55 min
